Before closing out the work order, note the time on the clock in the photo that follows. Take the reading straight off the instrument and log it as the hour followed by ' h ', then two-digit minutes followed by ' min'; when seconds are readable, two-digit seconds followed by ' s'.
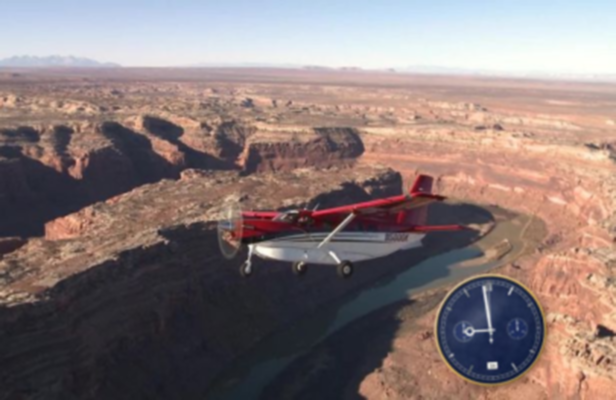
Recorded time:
8 h 59 min
